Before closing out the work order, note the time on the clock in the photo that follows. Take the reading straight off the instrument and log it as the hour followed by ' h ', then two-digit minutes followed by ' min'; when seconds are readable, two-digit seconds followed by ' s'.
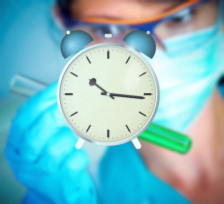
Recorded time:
10 h 16 min
